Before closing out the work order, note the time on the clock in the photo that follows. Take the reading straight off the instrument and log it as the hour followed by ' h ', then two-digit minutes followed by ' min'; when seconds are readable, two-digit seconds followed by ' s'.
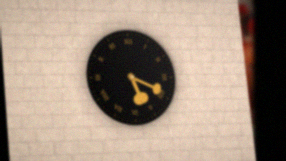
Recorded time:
5 h 19 min
